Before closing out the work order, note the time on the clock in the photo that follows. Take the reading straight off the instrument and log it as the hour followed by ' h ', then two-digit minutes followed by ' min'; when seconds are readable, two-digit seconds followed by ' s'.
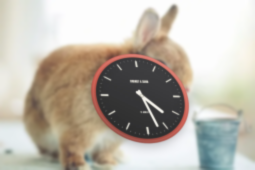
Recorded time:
4 h 27 min
